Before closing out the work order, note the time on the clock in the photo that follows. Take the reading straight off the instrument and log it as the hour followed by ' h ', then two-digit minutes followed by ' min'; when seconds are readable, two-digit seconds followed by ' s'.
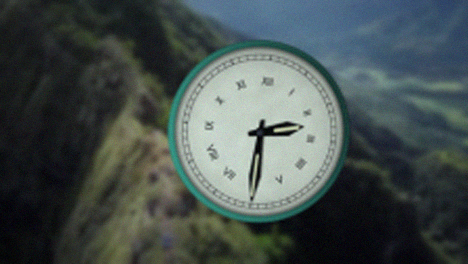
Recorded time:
2 h 30 min
